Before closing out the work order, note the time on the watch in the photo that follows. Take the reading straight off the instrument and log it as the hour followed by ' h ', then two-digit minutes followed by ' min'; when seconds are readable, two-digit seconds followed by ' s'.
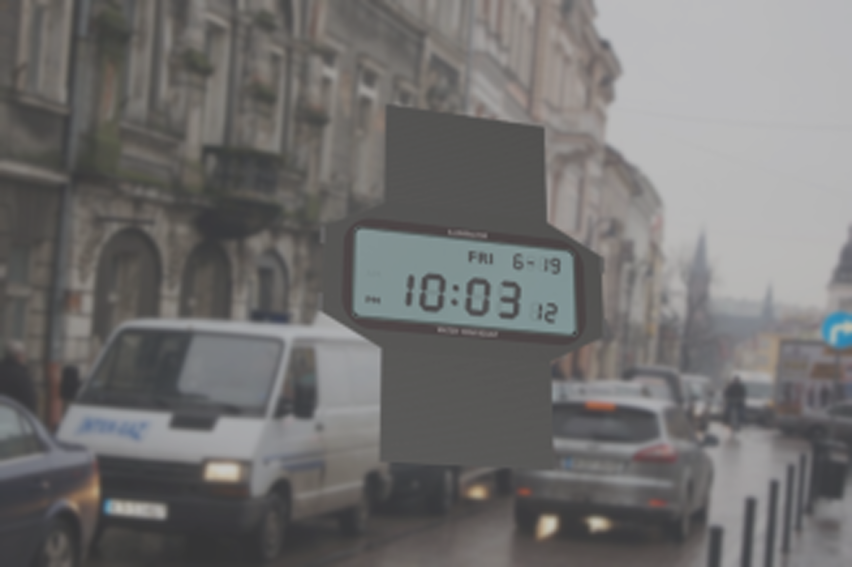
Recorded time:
10 h 03 min 12 s
